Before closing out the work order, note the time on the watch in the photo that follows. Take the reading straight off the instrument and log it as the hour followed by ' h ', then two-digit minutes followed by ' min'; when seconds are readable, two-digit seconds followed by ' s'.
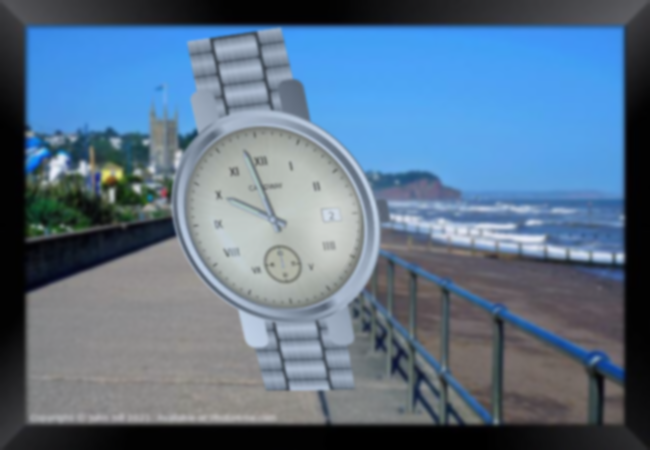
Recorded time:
9 h 58 min
